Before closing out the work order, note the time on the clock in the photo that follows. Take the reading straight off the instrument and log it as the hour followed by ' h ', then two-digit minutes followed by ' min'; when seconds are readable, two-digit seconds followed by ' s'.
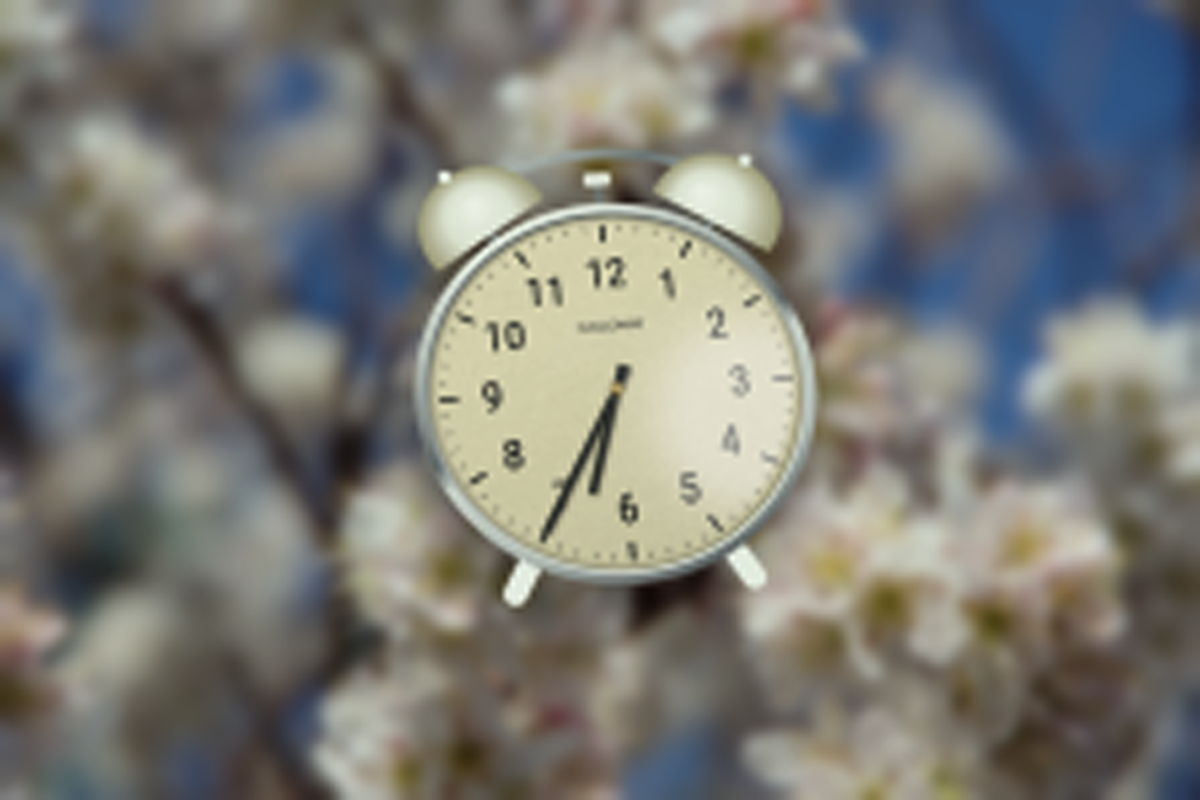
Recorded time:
6 h 35 min
